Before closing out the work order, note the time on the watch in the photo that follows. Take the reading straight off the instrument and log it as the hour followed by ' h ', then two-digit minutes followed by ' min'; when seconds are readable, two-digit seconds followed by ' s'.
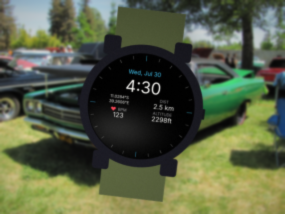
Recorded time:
4 h 30 min
